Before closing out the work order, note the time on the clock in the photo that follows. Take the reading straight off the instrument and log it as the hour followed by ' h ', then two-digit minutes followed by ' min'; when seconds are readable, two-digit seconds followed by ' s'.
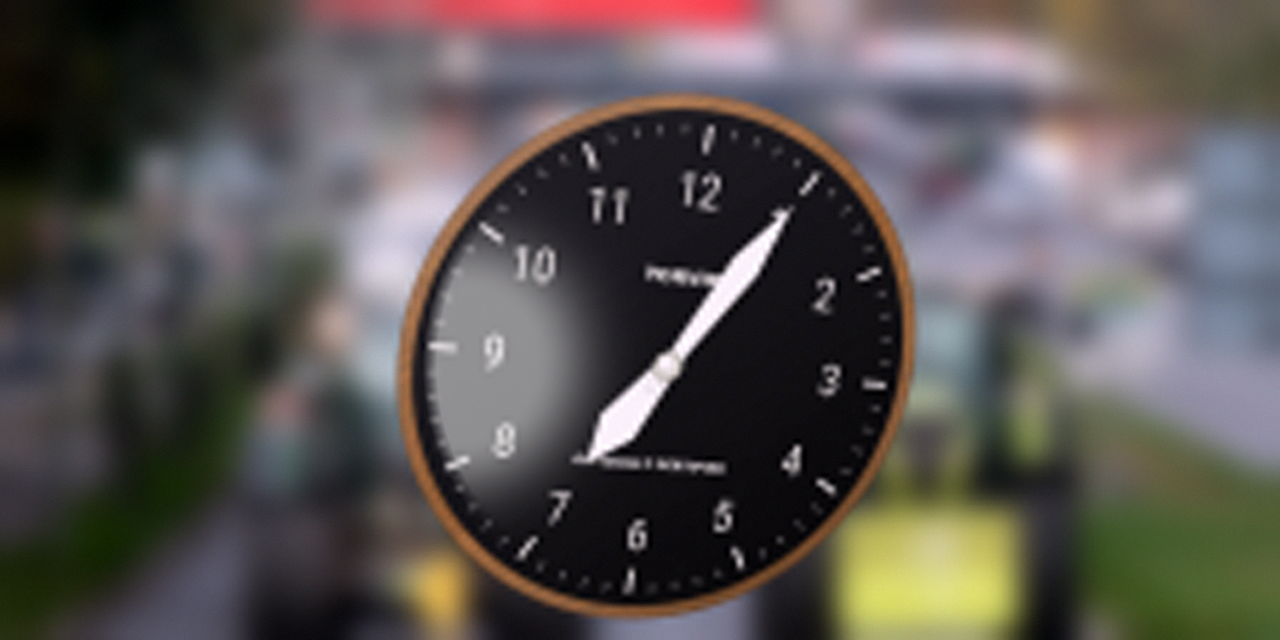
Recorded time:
7 h 05 min
